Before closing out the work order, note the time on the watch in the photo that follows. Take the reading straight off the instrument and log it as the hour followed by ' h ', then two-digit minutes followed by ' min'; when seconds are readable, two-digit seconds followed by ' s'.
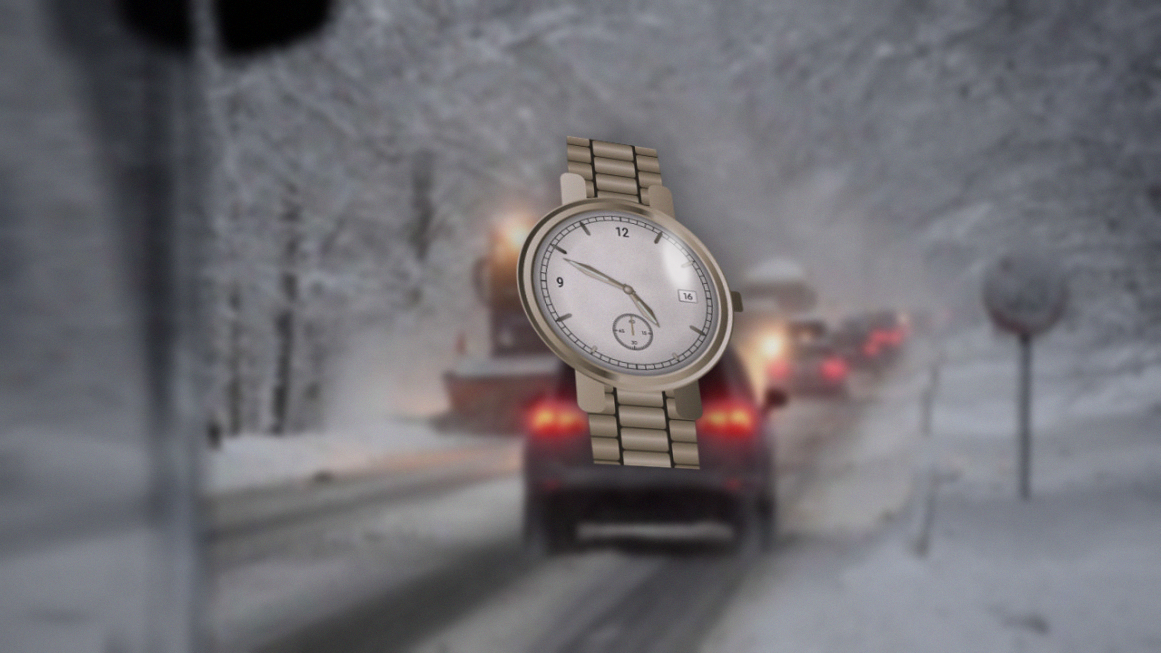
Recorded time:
4 h 49 min
